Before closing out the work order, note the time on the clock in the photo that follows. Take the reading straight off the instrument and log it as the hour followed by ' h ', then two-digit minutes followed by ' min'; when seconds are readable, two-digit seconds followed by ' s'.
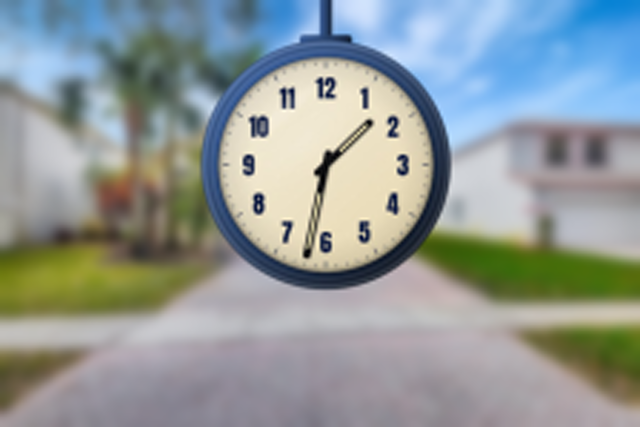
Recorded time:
1 h 32 min
